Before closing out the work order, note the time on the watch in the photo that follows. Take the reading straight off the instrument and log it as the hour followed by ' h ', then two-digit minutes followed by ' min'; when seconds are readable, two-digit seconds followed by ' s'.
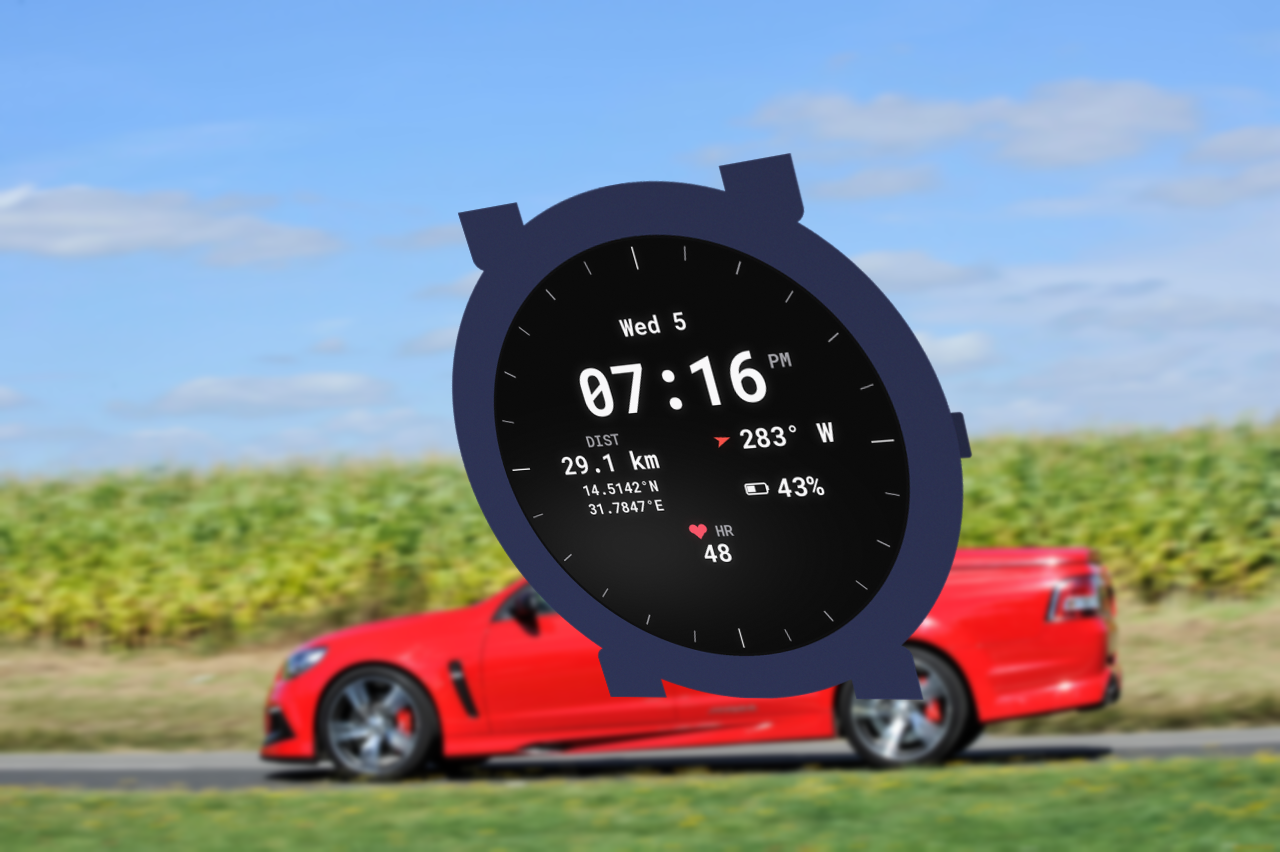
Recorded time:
7 h 16 min
